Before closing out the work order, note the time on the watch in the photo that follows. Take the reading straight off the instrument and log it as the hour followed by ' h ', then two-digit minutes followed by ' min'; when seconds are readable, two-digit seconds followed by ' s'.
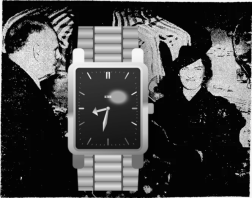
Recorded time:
8 h 32 min
